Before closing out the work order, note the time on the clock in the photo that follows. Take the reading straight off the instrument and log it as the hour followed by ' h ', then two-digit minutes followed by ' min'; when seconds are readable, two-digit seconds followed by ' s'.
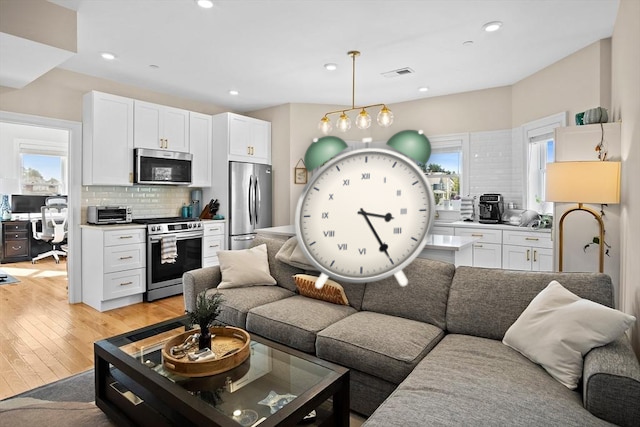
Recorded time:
3 h 25 min
